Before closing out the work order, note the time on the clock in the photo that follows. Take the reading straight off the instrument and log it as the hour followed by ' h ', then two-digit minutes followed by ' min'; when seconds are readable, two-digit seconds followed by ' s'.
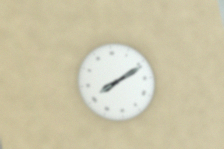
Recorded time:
8 h 11 min
